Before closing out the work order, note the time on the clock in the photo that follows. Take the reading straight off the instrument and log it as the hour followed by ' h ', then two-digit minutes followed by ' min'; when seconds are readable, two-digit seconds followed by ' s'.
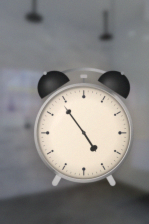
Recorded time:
4 h 54 min
